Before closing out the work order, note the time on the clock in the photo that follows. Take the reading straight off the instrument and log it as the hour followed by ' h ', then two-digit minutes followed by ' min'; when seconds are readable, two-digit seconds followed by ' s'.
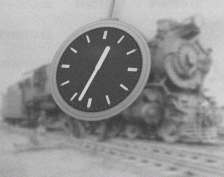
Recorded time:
12 h 33 min
